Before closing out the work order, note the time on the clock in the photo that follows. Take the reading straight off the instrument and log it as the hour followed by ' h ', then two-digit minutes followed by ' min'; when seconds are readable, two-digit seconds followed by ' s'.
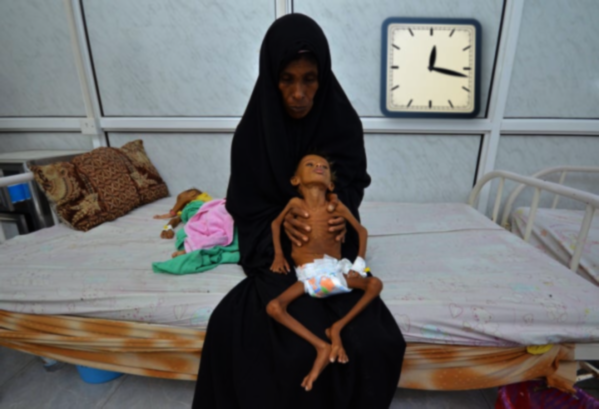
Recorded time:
12 h 17 min
